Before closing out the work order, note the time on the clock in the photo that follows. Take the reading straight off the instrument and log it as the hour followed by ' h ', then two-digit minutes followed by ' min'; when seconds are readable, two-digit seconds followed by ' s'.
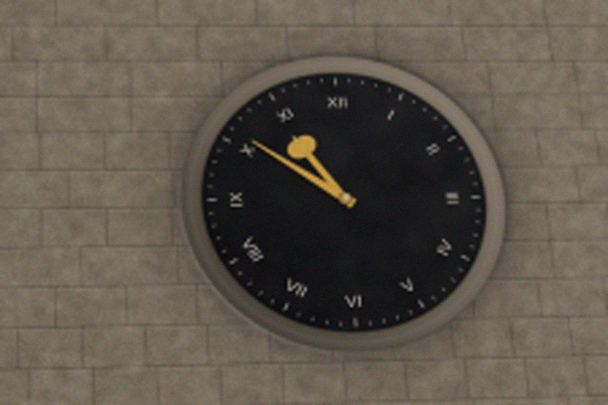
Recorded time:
10 h 51 min
